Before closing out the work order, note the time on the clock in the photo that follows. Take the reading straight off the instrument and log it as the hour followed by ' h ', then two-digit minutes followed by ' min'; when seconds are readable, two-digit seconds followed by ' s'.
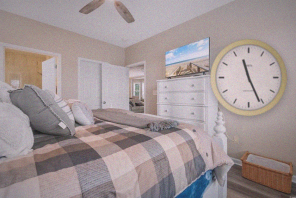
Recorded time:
11 h 26 min
